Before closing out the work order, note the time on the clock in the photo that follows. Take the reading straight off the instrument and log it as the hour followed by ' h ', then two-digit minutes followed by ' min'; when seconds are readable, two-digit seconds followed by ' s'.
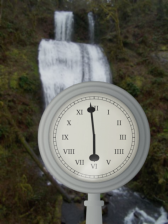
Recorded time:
5 h 59 min
